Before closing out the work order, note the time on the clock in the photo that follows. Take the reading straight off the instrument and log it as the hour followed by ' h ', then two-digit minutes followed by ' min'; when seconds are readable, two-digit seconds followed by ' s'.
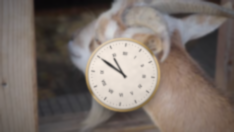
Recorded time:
10 h 50 min
